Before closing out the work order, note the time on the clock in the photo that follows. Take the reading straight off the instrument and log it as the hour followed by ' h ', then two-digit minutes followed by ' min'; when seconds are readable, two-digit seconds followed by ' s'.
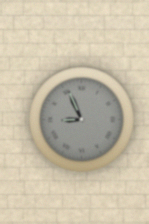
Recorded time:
8 h 56 min
